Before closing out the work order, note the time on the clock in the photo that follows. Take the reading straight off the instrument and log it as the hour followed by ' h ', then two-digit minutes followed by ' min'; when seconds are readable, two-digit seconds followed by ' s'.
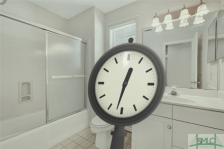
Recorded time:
12 h 32 min
